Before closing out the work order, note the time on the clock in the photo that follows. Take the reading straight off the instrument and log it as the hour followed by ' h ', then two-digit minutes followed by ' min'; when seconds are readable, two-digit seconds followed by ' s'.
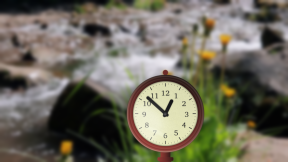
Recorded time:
12 h 52 min
